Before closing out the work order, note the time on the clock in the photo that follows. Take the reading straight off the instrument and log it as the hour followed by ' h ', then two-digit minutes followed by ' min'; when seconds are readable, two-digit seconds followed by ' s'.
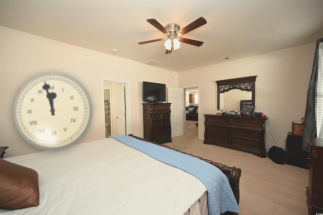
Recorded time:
11 h 58 min
